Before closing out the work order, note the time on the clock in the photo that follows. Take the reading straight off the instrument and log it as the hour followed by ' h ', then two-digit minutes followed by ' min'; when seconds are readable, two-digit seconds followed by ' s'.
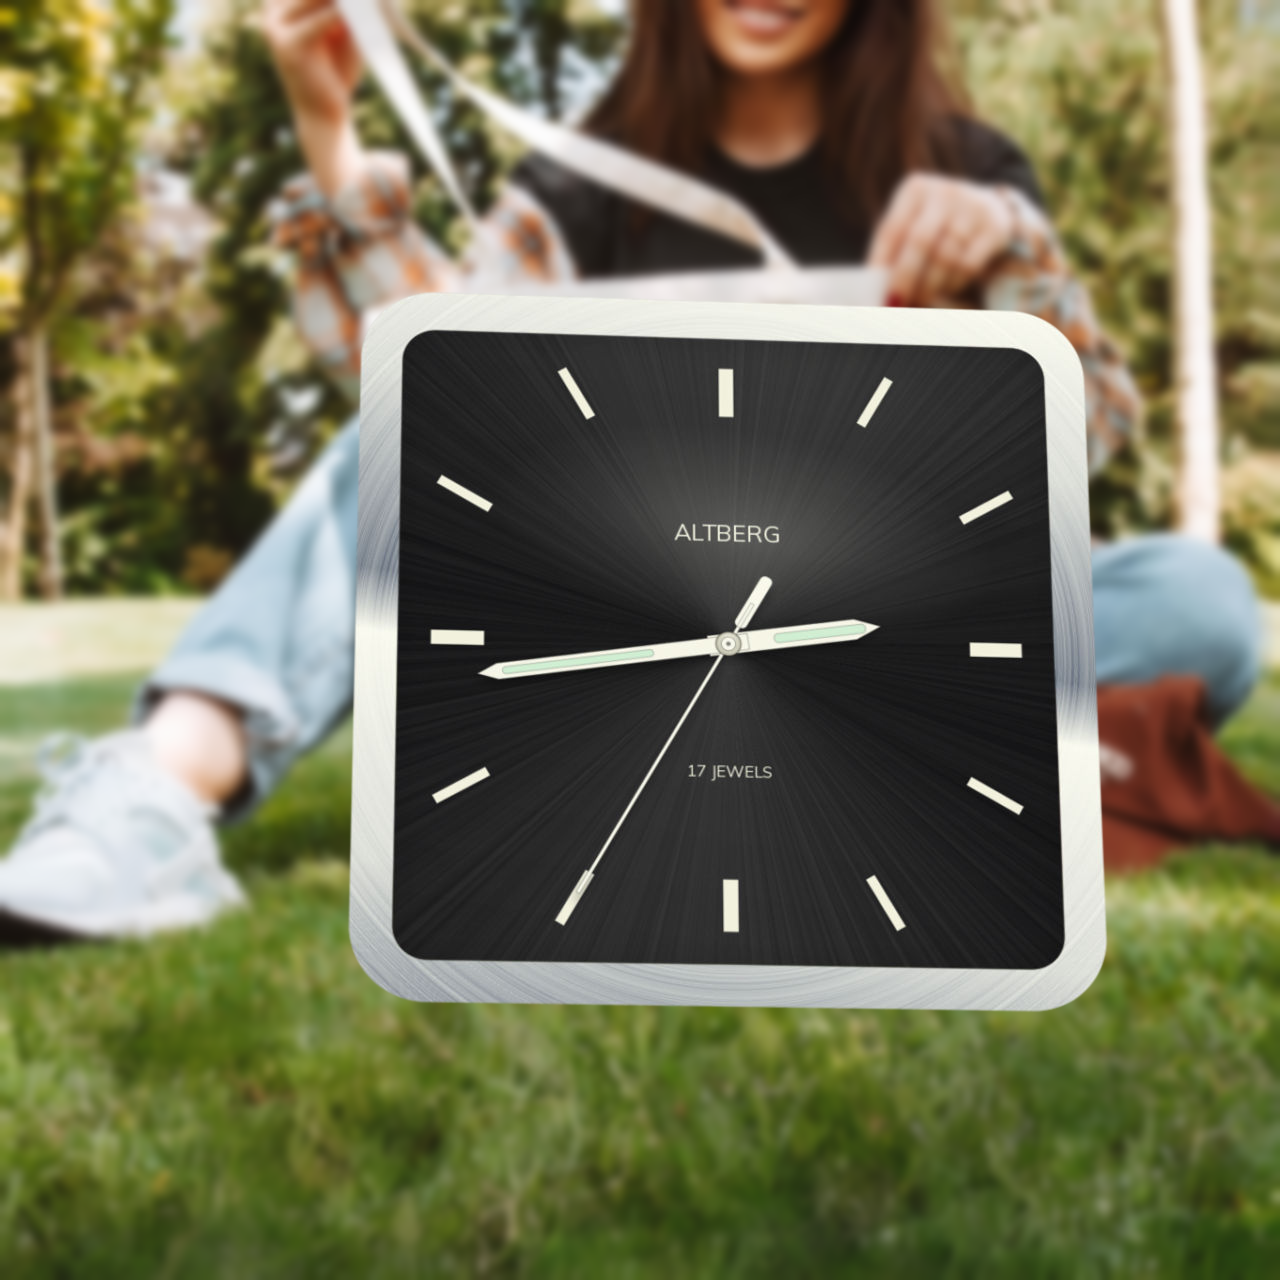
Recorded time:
2 h 43 min 35 s
